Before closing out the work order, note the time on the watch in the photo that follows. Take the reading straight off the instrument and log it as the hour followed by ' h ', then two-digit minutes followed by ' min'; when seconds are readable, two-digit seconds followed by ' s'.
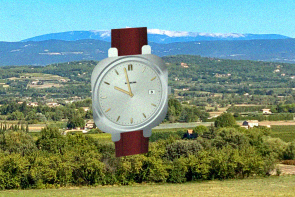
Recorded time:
9 h 58 min
